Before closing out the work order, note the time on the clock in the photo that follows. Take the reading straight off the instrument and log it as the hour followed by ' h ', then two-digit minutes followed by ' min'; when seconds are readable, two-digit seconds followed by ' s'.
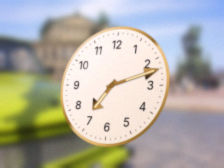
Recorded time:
7 h 12 min
